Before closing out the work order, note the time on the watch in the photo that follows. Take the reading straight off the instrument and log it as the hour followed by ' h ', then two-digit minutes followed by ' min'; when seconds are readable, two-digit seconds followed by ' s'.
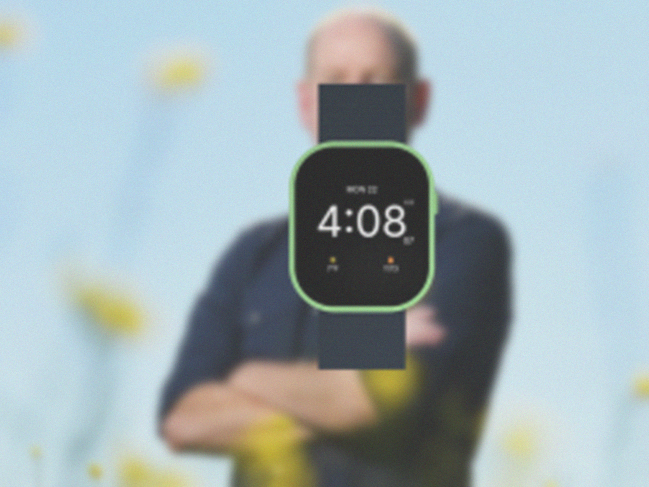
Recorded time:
4 h 08 min
